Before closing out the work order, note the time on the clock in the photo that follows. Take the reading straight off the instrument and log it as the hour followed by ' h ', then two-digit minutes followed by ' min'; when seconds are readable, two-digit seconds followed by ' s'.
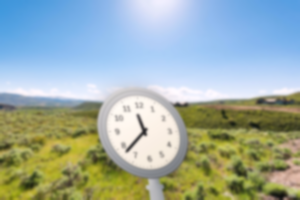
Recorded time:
11 h 38 min
